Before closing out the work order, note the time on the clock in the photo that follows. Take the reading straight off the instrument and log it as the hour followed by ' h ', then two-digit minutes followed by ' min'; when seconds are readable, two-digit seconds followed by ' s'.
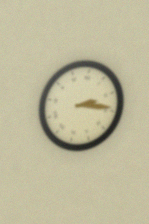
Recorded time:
2 h 14 min
